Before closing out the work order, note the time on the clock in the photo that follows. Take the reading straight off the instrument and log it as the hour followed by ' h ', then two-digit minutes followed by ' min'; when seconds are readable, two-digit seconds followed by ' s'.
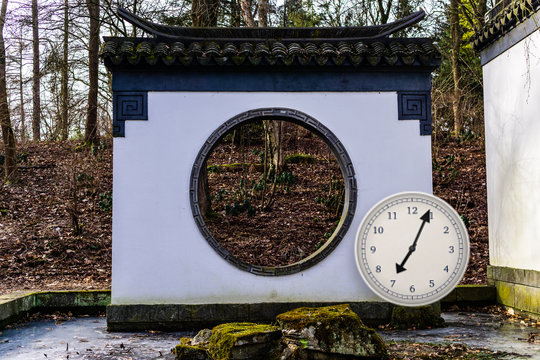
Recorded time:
7 h 04 min
